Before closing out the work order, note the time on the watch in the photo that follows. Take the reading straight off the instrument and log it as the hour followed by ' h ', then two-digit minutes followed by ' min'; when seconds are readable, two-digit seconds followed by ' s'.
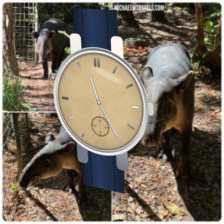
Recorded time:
11 h 25 min
